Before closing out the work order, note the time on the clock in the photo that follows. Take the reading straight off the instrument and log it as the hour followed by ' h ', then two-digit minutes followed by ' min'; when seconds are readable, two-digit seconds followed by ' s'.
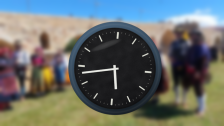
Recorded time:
5 h 43 min
